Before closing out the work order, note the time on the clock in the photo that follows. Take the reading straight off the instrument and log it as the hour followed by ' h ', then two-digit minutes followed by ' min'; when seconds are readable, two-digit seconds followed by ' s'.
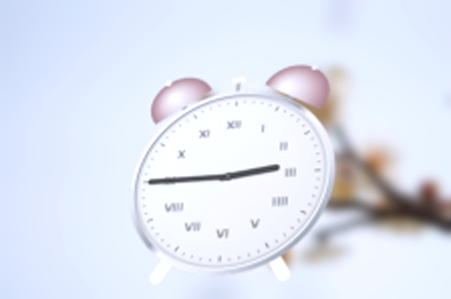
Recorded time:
2 h 45 min
